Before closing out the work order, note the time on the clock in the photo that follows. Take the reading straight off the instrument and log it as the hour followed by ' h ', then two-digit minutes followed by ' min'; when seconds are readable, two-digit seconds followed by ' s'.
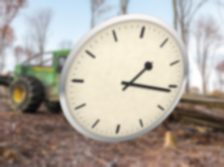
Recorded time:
1 h 16 min
